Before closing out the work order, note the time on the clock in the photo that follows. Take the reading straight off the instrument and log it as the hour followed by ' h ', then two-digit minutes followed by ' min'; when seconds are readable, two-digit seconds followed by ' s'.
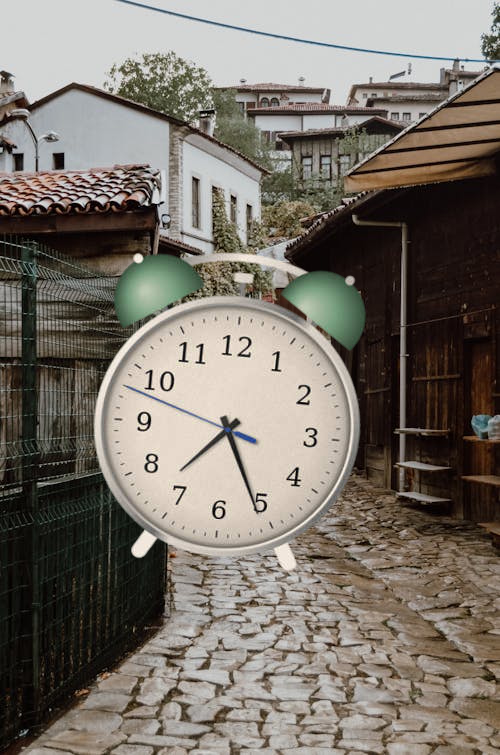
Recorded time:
7 h 25 min 48 s
